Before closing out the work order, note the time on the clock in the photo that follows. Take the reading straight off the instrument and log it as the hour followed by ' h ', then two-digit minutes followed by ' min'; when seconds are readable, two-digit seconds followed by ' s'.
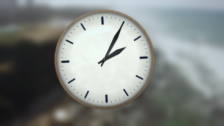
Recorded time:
2 h 05 min
